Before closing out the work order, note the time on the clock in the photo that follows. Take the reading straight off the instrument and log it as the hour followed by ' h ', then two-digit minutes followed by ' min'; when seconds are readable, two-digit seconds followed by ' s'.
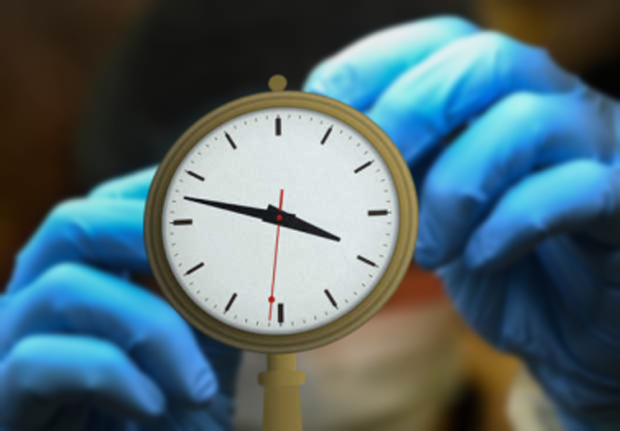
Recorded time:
3 h 47 min 31 s
